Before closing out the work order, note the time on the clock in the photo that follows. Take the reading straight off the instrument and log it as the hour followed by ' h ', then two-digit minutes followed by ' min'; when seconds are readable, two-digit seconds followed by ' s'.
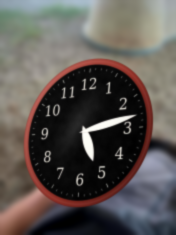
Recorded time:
5 h 13 min
